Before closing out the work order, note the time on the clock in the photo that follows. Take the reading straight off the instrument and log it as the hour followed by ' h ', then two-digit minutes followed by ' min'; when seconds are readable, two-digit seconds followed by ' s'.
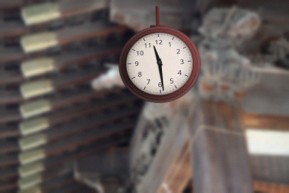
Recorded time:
11 h 29 min
